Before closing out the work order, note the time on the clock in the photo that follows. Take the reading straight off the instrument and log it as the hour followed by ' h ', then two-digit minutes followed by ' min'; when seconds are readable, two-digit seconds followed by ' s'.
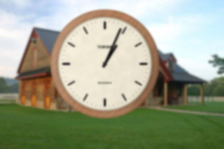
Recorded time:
1 h 04 min
